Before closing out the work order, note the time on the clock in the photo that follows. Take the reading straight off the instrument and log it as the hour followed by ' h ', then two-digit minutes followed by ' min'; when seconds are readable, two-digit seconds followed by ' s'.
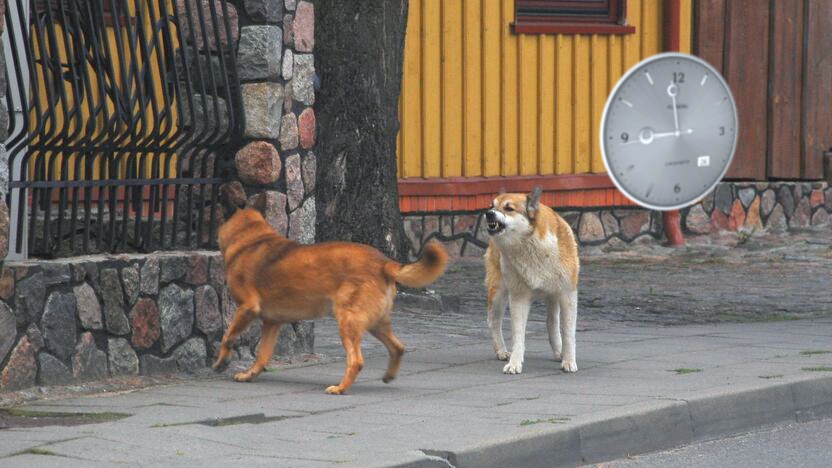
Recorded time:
8 h 58 min 44 s
